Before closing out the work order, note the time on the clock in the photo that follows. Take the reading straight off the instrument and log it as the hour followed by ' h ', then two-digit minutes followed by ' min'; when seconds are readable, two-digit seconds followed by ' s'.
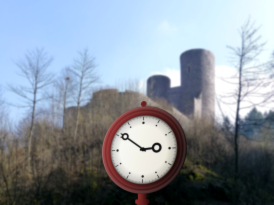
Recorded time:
2 h 51 min
